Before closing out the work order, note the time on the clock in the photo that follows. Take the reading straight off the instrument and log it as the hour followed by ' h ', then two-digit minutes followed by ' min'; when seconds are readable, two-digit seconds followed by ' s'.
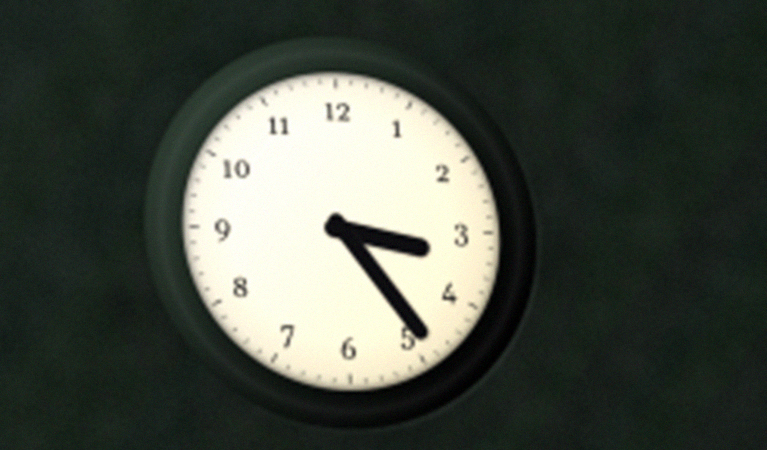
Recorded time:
3 h 24 min
